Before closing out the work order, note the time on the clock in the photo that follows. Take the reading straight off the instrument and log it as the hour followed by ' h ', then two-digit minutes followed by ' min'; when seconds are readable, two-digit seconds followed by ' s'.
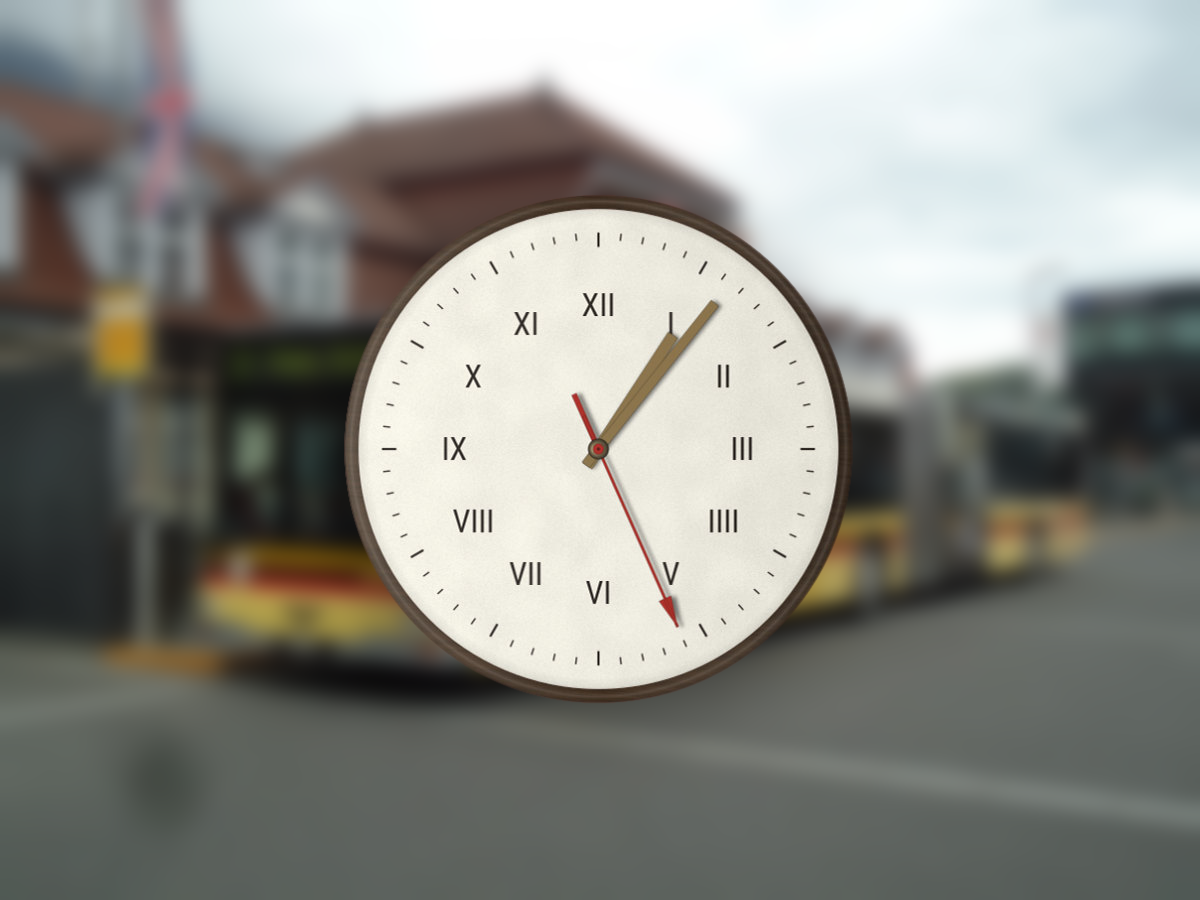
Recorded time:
1 h 06 min 26 s
